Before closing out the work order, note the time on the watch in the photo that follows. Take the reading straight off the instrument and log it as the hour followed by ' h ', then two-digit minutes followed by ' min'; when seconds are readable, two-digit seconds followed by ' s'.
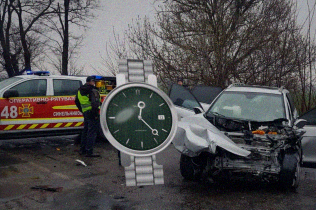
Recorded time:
12 h 23 min
